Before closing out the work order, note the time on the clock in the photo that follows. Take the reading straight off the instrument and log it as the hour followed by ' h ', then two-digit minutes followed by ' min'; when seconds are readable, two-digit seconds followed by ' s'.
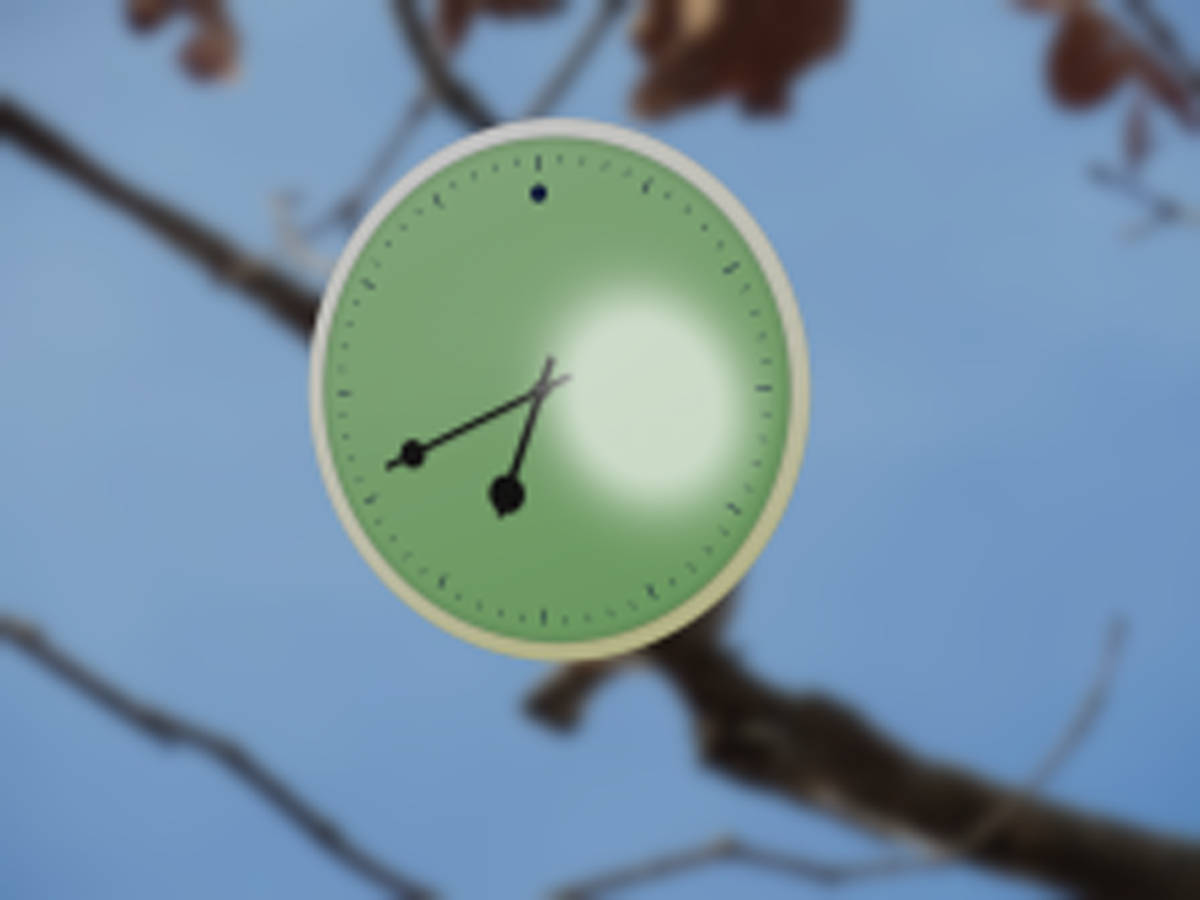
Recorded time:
6 h 41 min
